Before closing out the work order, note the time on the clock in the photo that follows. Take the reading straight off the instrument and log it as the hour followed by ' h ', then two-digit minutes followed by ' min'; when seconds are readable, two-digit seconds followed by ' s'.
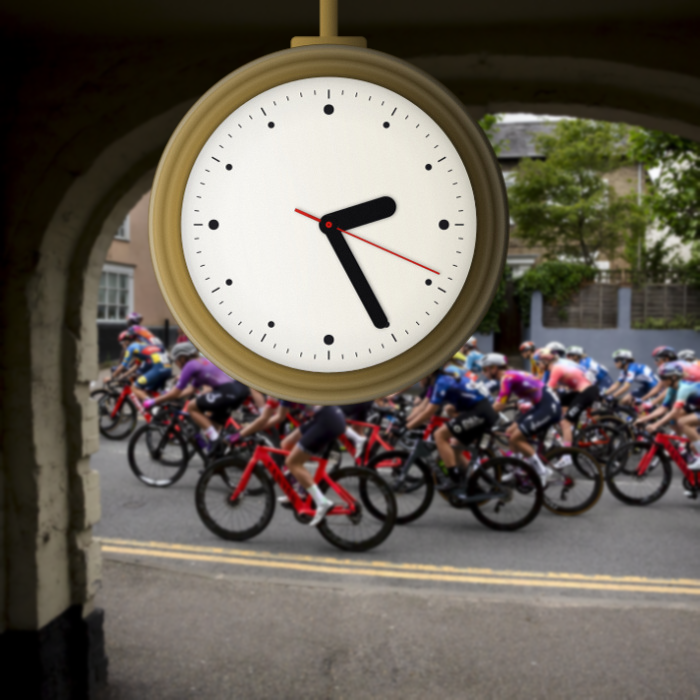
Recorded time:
2 h 25 min 19 s
